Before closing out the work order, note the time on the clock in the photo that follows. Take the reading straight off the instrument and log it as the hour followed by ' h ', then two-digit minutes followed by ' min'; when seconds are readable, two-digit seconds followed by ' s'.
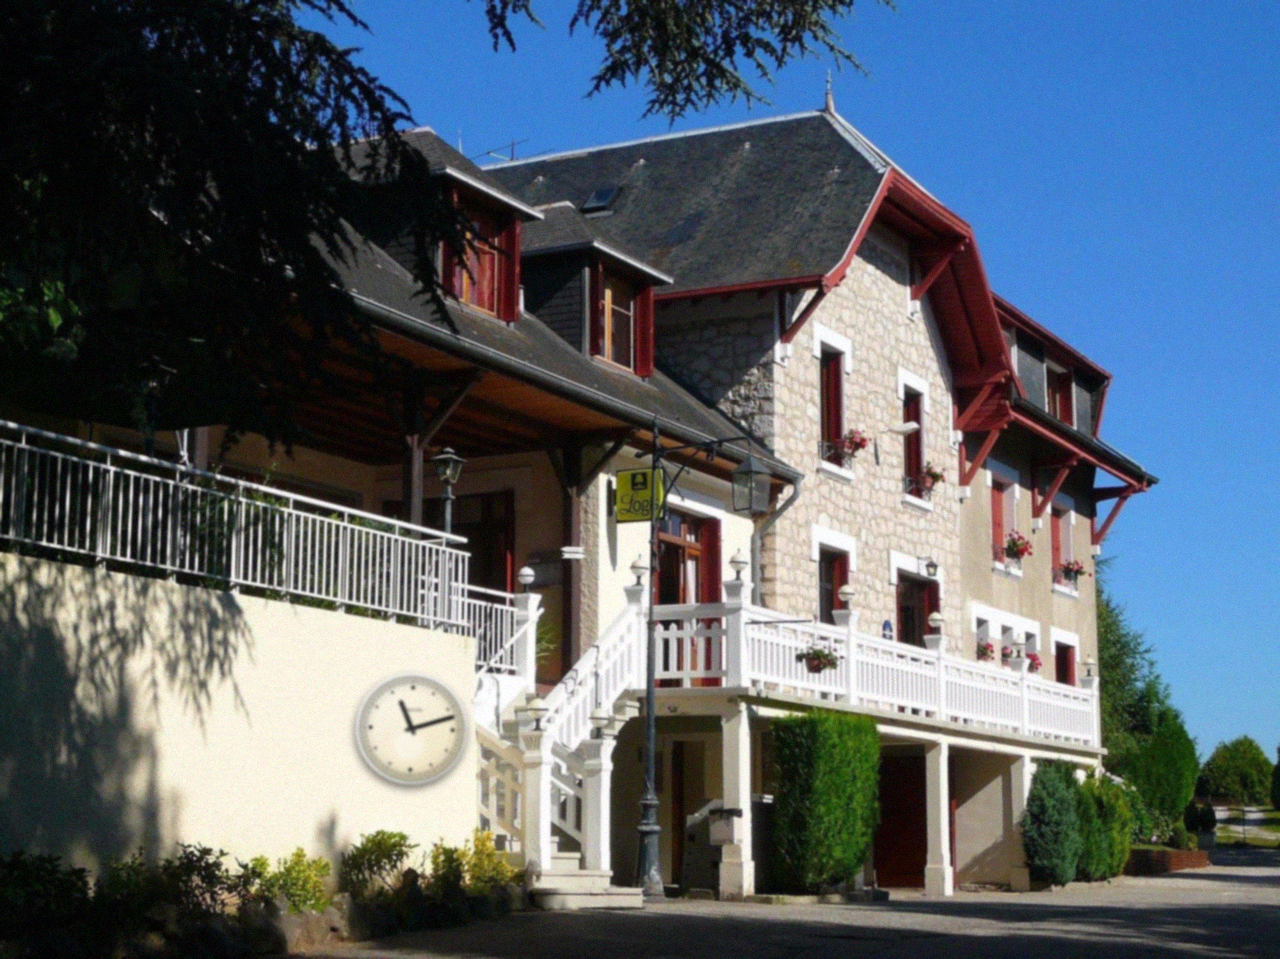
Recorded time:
11 h 12 min
